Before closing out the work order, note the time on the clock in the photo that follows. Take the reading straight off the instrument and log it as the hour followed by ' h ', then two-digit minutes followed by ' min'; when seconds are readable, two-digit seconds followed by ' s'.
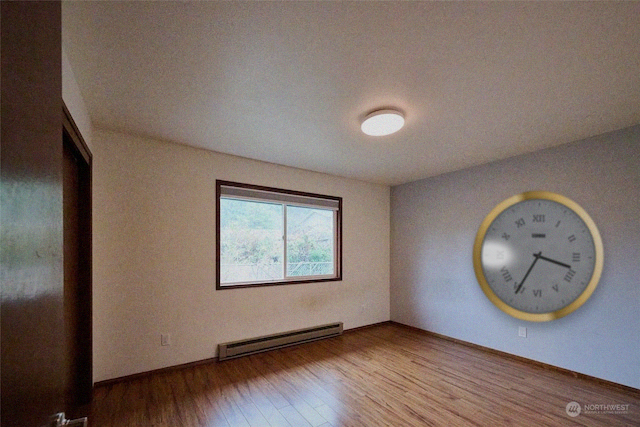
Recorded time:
3 h 35 min
